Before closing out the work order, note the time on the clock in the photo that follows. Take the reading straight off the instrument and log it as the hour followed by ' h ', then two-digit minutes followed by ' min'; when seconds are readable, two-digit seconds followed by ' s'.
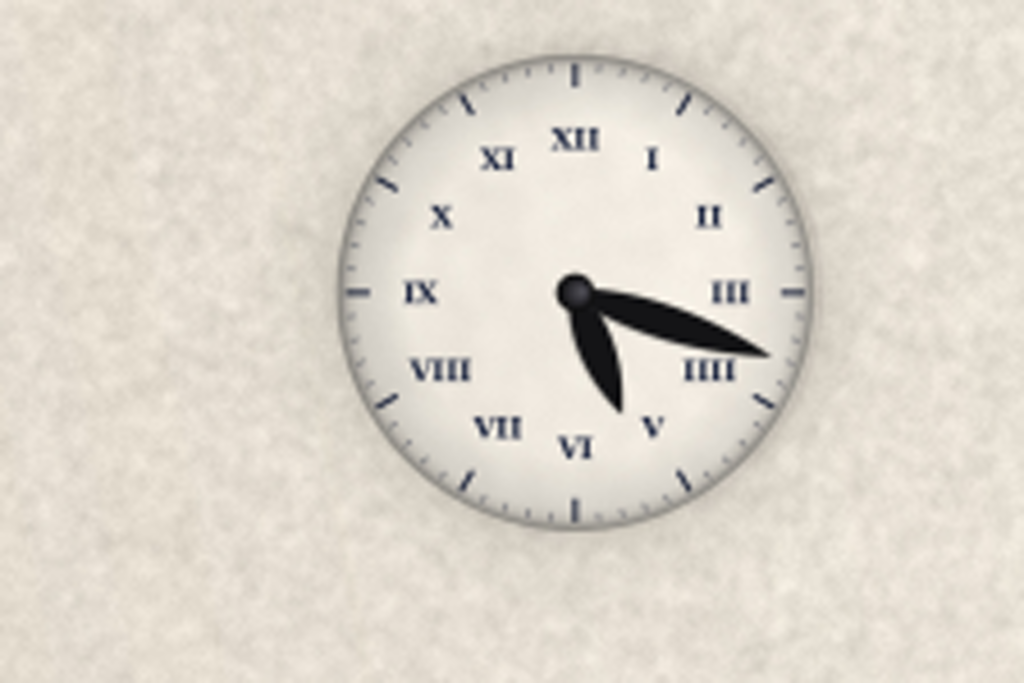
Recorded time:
5 h 18 min
